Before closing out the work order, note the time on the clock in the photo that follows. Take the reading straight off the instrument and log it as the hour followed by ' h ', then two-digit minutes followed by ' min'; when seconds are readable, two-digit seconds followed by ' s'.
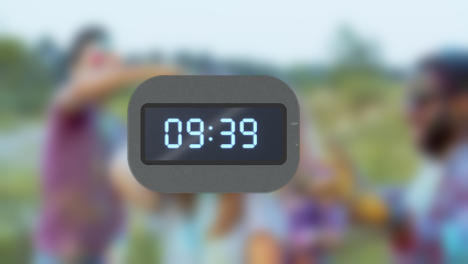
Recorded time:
9 h 39 min
